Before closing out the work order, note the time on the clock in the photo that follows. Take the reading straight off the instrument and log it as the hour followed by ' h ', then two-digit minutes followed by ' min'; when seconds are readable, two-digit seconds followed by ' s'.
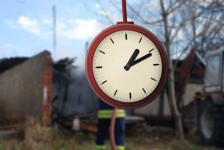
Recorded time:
1 h 11 min
